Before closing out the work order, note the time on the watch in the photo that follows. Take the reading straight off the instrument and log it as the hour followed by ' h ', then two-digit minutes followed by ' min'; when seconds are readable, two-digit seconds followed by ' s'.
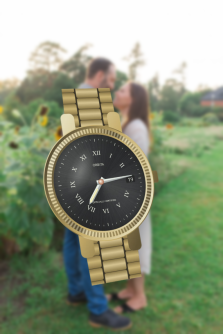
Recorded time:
7 h 14 min
